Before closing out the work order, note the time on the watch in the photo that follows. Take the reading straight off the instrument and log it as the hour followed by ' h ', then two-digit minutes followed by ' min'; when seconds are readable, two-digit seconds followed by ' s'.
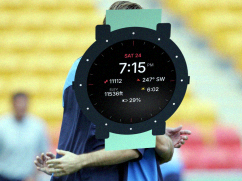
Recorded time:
7 h 15 min
